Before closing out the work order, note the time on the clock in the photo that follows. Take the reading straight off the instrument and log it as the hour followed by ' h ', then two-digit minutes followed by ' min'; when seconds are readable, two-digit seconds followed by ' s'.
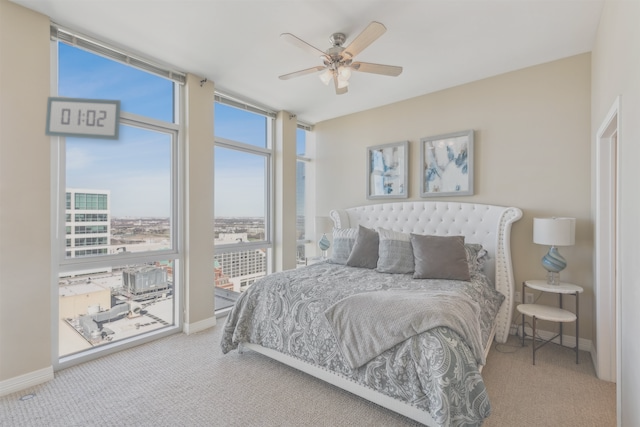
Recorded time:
1 h 02 min
